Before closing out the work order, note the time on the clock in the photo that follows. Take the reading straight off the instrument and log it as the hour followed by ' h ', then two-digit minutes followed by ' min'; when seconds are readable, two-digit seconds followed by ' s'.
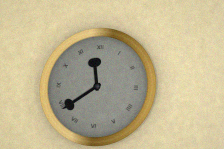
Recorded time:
11 h 39 min
